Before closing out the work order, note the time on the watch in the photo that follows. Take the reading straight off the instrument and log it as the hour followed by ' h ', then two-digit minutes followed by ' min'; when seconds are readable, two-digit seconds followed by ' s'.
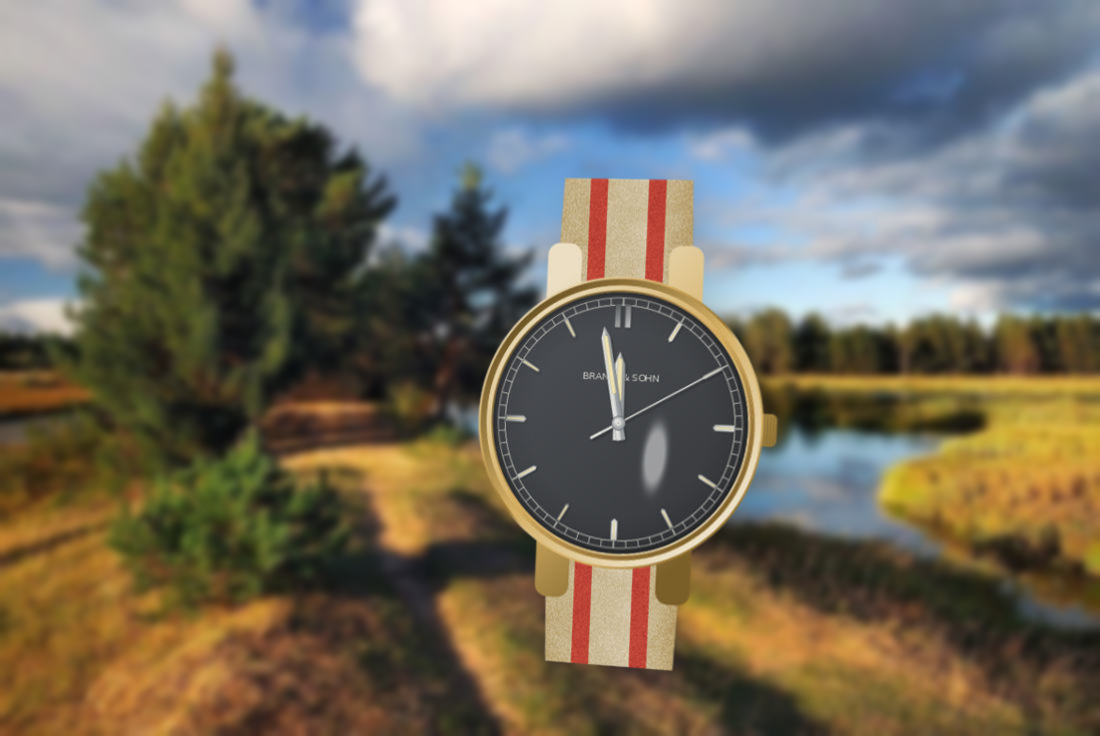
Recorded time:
11 h 58 min 10 s
